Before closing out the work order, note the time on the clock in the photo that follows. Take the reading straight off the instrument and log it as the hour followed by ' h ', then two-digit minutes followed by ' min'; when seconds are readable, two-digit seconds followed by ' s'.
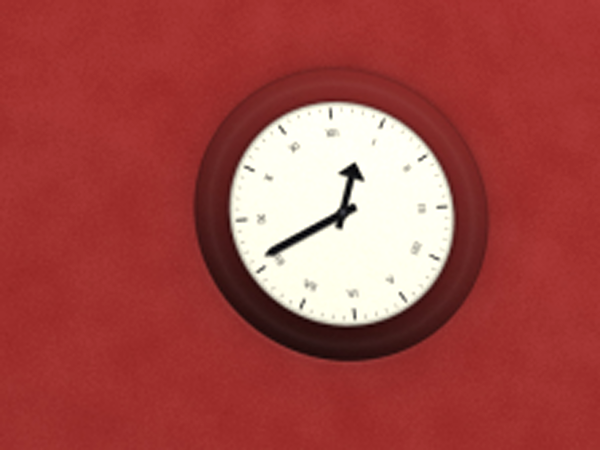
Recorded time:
12 h 41 min
